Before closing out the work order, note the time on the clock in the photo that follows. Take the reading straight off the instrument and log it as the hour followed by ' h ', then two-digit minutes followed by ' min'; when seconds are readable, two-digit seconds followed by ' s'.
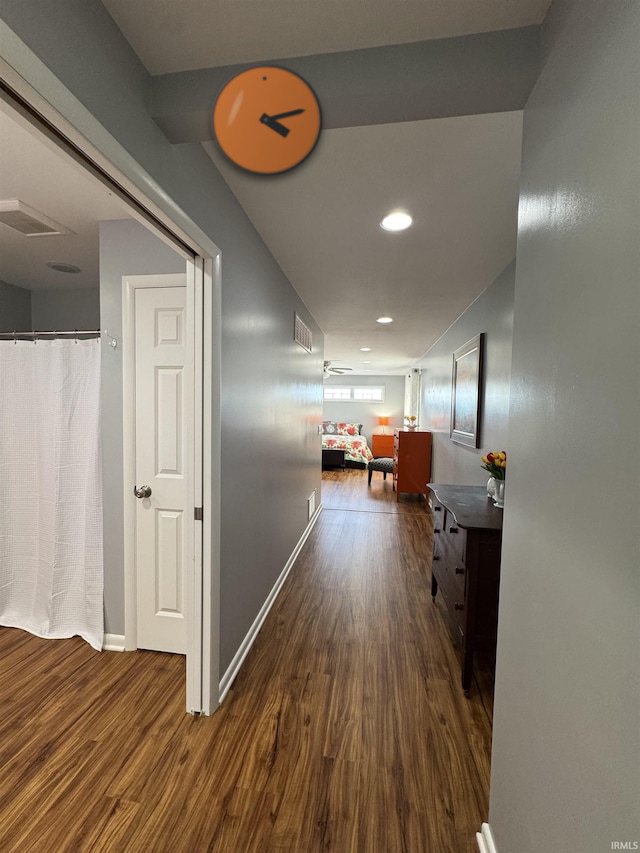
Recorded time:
4 h 13 min
